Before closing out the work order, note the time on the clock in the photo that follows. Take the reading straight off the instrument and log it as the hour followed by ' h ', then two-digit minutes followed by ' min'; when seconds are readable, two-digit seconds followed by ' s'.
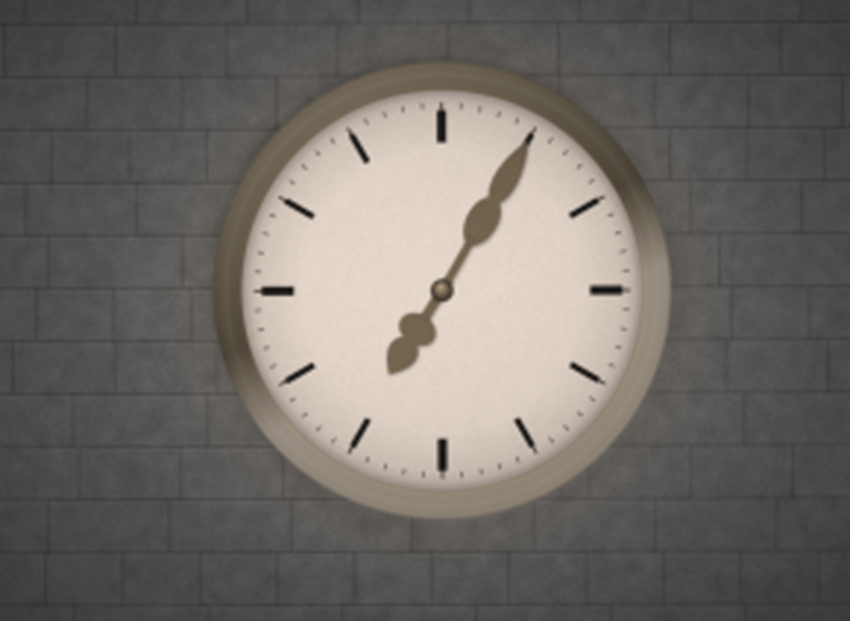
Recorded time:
7 h 05 min
